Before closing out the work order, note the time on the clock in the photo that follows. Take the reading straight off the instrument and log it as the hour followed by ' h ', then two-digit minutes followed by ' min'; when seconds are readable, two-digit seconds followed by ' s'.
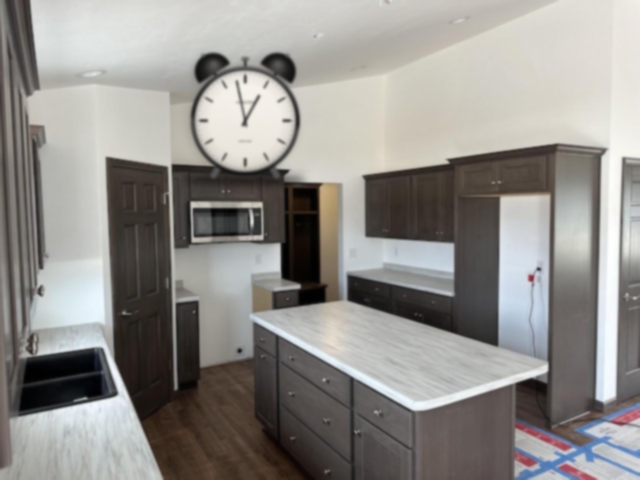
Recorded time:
12 h 58 min
